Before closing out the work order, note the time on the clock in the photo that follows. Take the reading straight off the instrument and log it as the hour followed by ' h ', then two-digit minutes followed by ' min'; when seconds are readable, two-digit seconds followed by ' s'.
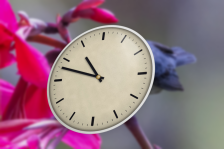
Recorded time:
10 h 48 min
